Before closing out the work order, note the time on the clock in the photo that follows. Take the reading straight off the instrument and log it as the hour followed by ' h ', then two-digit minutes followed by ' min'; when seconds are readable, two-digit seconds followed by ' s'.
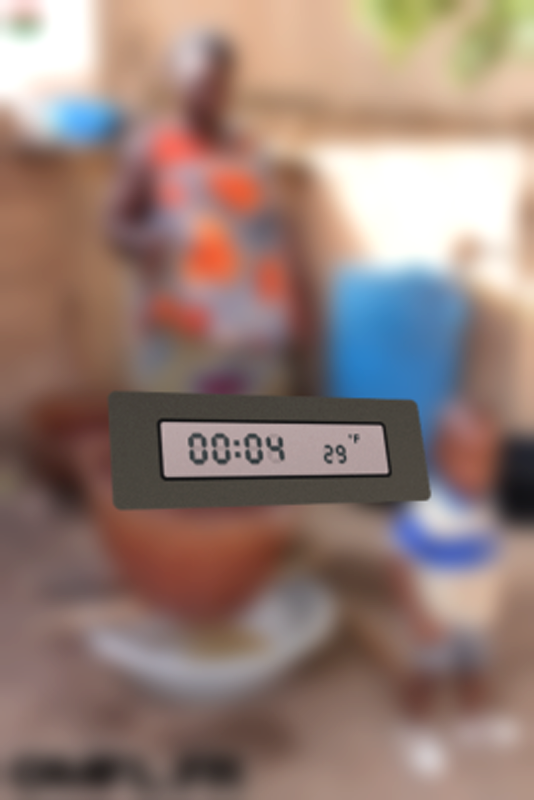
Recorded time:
0 h 04 min
